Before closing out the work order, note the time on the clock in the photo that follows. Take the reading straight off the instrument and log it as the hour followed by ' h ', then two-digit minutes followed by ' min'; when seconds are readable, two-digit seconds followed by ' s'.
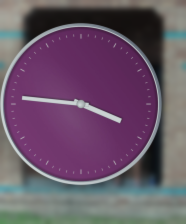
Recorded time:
3 h 46 min
